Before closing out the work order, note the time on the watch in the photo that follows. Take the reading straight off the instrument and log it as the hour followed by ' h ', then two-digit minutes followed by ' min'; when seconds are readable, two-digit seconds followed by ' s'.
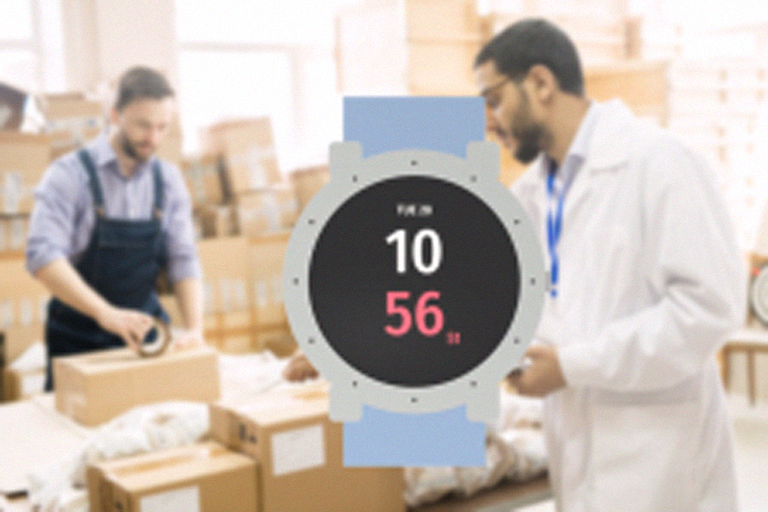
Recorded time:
10 h 56 min
